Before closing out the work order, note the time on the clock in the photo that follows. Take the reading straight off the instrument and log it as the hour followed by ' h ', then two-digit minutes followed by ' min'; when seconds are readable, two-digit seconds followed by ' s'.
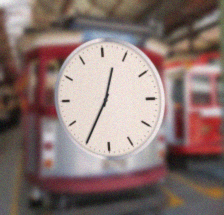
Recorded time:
12 h 35 min
